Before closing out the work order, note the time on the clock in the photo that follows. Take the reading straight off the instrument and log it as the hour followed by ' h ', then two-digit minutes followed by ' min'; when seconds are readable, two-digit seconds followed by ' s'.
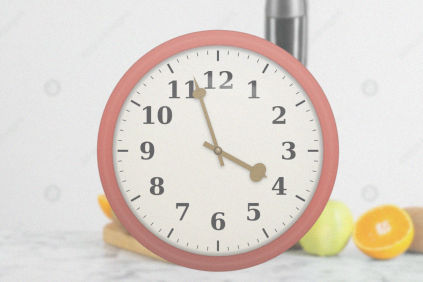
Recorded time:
3 h 57 min
